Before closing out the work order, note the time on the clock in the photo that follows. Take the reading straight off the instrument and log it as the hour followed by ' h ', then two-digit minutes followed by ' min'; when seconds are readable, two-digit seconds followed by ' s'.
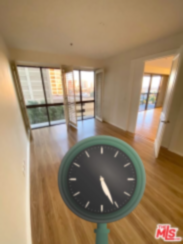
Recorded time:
5 h 26 min
